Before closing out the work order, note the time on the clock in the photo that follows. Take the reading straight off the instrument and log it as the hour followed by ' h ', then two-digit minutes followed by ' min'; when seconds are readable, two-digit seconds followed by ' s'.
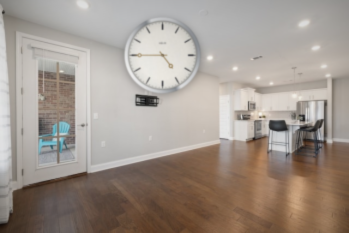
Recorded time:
4 h 45 min
